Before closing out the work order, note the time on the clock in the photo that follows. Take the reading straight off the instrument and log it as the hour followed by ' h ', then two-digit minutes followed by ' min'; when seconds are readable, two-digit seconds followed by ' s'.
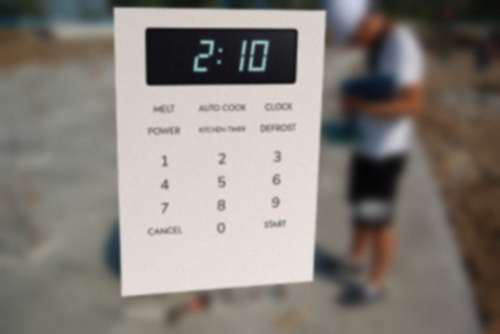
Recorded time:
2 h 10 min
